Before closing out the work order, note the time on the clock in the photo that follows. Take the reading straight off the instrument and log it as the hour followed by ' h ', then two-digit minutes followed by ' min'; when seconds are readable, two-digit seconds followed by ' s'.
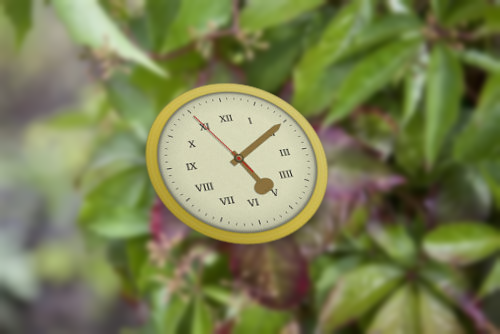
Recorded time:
5 h 09 min 55 s
